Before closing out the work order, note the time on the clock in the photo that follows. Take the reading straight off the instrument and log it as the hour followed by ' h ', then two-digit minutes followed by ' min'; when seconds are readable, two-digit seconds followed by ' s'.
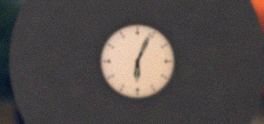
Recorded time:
6 h 04 min
